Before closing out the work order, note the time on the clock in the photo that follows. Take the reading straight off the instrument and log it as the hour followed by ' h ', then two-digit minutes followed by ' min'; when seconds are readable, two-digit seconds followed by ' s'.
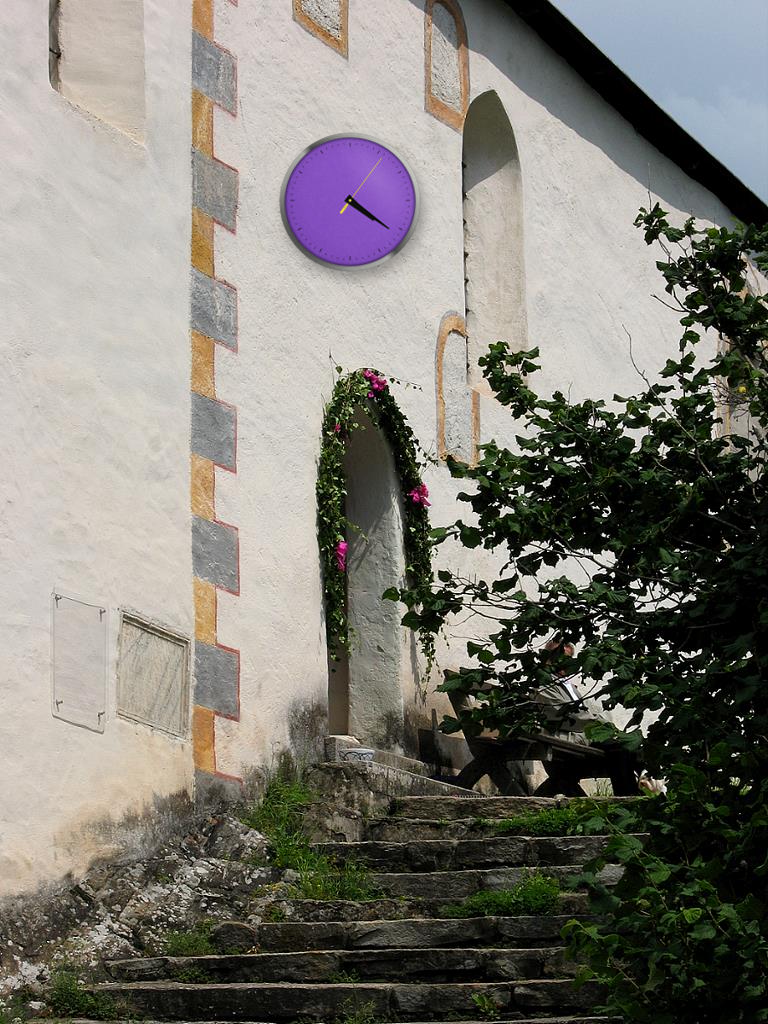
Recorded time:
4 h 21 min 06 s
